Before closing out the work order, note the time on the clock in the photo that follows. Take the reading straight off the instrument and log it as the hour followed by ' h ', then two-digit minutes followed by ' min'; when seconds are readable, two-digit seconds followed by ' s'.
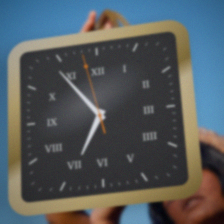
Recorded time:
6 h 53 min 58 s
